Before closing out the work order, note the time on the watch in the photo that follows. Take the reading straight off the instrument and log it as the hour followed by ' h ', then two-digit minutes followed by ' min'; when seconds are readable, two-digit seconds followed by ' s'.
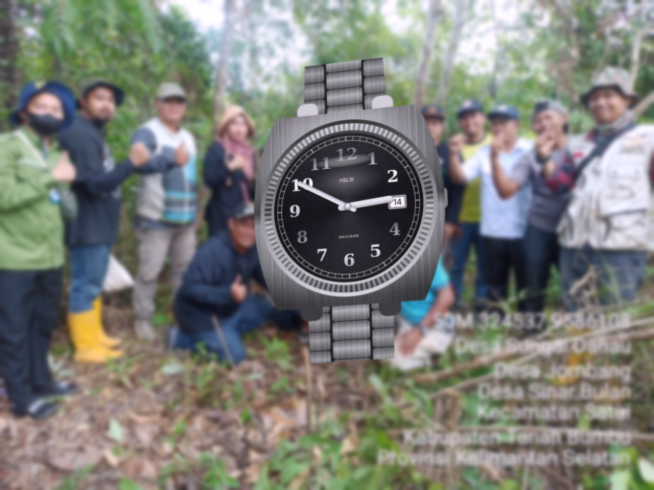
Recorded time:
2 h 50 min
